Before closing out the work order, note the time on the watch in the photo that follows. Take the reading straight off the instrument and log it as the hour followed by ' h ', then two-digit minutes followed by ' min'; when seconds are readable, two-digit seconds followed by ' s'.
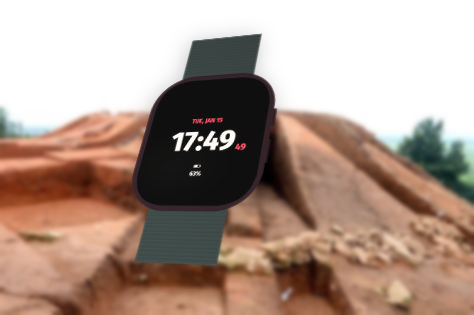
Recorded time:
17 h 49 min 49 s
